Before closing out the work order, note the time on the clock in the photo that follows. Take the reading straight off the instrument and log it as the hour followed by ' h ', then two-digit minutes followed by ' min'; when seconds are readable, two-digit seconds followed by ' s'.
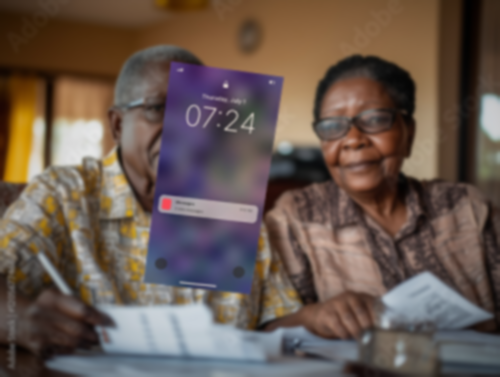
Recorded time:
7 h 24 min
